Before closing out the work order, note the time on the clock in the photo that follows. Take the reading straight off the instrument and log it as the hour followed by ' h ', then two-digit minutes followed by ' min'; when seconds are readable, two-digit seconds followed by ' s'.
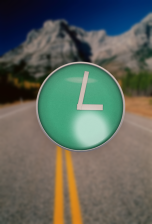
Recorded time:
3 h 02 min
